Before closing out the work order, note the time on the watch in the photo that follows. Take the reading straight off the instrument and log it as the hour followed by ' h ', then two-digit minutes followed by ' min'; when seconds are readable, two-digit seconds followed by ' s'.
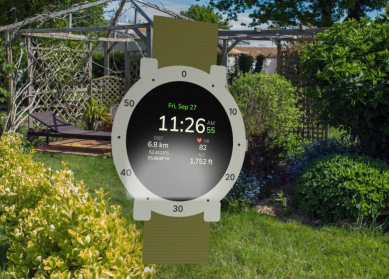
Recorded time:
11 h 26 min 55 s
